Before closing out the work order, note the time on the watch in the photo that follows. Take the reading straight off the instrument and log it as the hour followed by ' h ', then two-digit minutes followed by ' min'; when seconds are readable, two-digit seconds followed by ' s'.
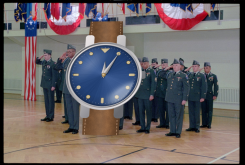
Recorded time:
12 h 05 min
